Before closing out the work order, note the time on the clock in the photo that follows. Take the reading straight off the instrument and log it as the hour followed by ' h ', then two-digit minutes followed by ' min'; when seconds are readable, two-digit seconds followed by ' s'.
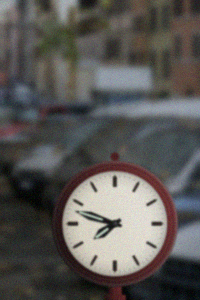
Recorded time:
7 h 48 min
